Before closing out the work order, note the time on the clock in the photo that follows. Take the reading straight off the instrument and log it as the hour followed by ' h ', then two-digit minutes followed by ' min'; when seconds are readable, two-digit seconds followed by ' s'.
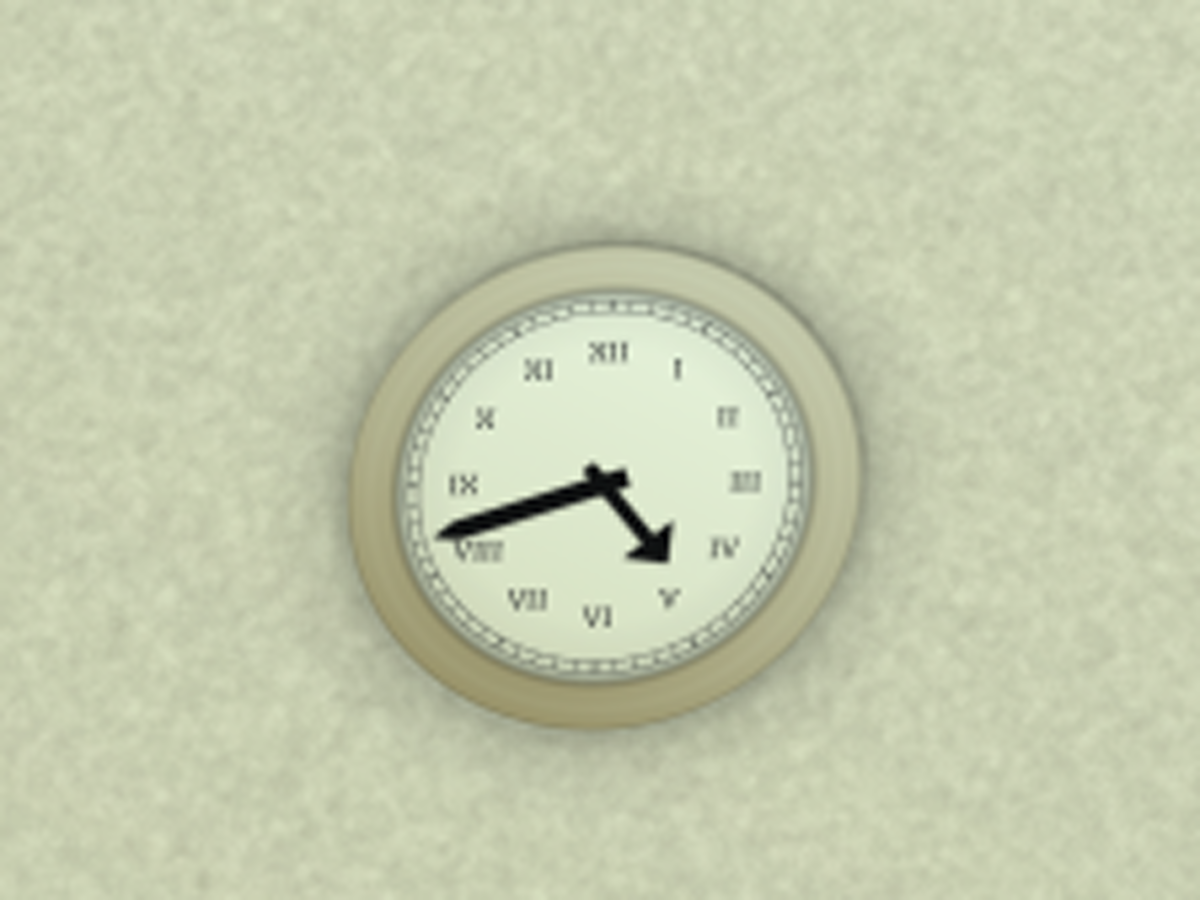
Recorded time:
4 h 42 min
